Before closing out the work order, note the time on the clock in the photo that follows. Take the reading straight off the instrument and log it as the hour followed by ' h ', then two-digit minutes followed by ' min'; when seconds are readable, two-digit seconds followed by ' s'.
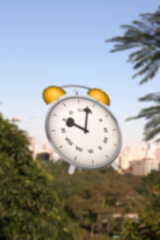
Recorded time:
10 h 03 min
